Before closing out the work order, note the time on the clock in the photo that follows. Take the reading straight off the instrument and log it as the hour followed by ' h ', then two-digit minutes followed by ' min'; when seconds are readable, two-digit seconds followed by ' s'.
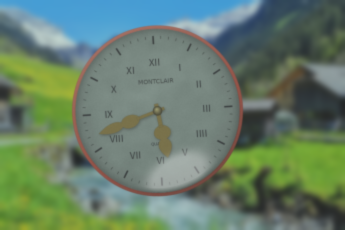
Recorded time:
5 h 42 min
